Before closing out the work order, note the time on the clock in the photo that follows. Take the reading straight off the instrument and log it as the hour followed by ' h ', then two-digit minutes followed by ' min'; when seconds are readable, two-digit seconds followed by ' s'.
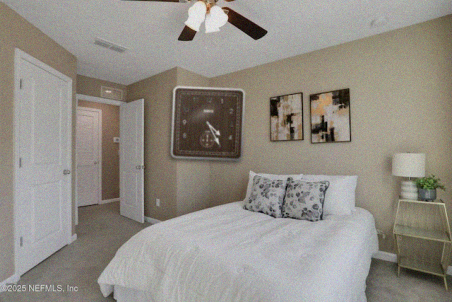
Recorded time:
4 h 25 min
